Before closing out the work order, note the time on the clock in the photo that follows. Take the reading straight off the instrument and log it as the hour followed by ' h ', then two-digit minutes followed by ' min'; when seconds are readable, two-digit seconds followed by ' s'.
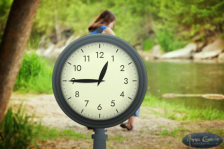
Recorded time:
12 h 45 min
